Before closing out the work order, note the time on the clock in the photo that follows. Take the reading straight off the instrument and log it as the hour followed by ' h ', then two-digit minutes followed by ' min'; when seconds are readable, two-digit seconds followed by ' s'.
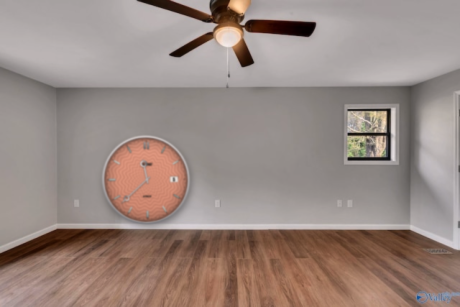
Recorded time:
11 h 38 min
